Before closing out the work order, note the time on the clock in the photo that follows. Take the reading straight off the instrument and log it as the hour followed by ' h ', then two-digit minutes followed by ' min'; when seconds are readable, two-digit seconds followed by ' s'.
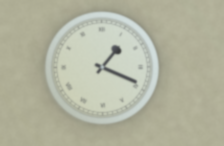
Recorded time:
1 h 19 min
